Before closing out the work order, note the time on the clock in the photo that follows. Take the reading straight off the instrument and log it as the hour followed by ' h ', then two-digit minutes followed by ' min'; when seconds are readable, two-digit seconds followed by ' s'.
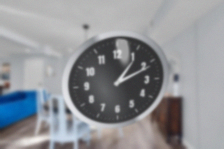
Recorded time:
1 h 11 min
